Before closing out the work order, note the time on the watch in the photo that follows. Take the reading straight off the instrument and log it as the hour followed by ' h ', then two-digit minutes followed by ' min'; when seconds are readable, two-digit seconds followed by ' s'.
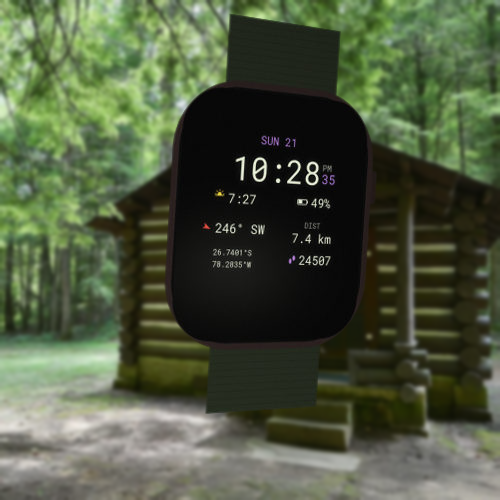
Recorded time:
10 h 28 min 35 s
